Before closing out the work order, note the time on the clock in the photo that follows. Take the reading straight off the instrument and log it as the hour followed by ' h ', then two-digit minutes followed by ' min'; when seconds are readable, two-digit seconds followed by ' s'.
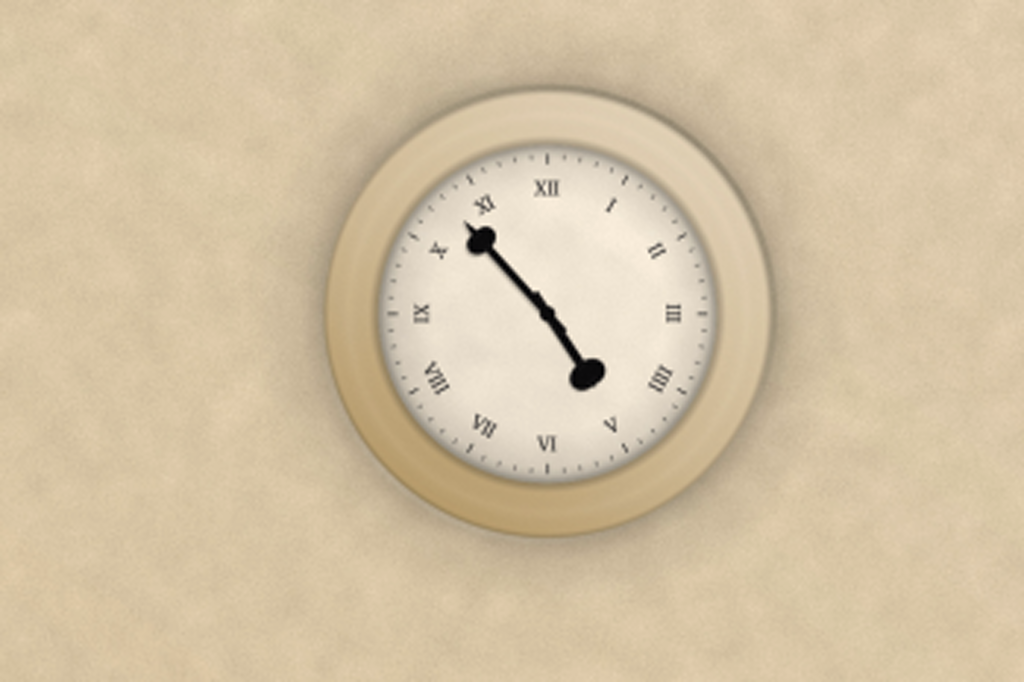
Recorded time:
4 h 53 min
